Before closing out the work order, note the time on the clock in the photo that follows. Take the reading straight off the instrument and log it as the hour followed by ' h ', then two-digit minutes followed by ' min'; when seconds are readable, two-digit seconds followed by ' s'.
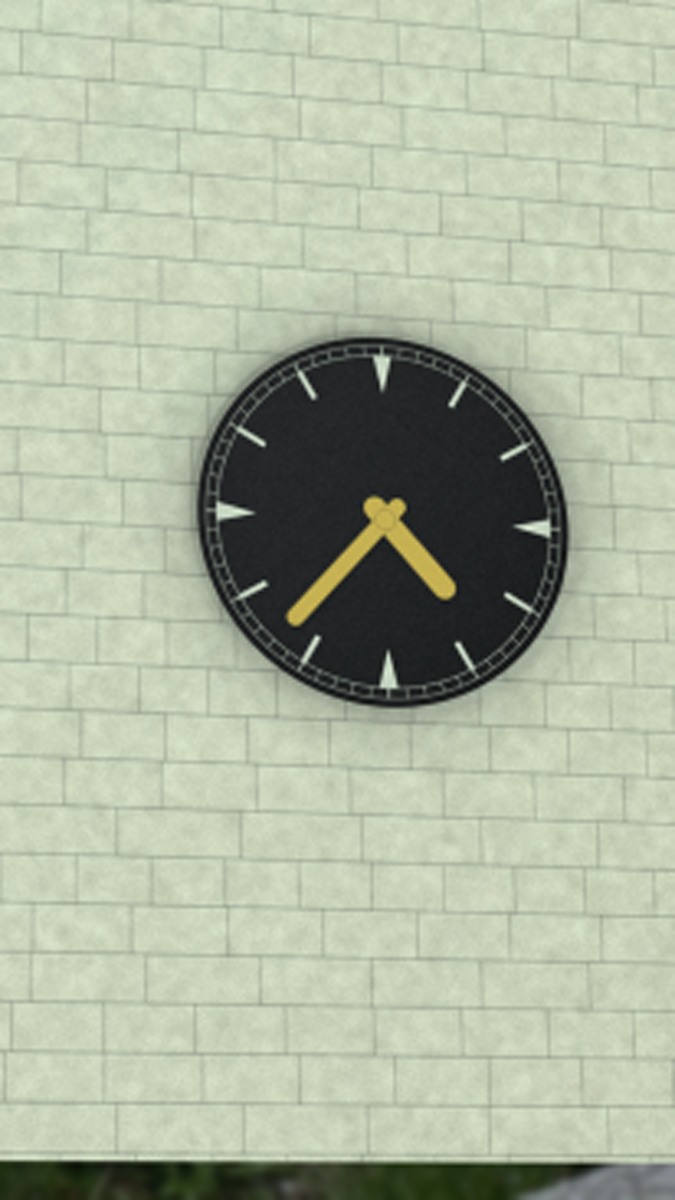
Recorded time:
4 h 37 min
